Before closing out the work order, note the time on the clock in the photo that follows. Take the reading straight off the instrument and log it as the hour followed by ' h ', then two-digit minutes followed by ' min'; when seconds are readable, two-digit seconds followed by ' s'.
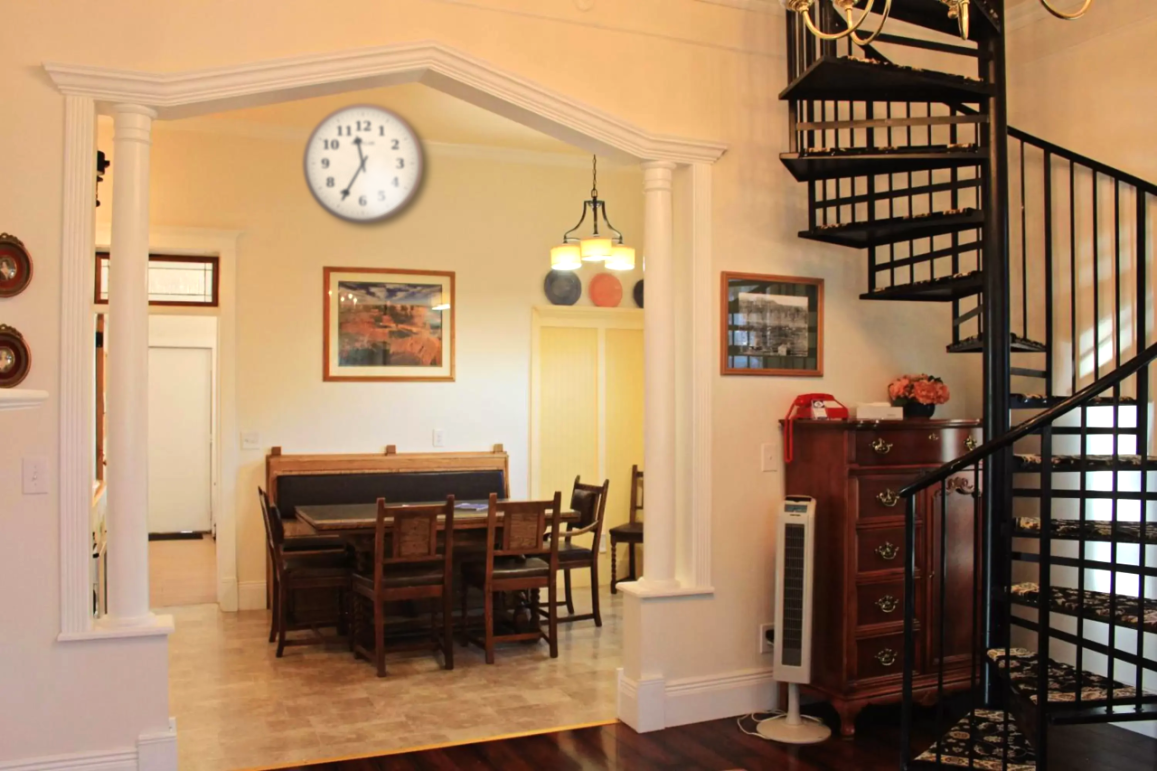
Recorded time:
11 h 35 min
